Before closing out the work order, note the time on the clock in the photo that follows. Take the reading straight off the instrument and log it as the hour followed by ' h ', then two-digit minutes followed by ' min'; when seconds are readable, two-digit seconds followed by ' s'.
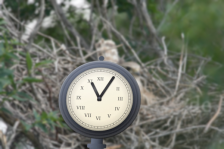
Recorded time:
11 h 05 min
